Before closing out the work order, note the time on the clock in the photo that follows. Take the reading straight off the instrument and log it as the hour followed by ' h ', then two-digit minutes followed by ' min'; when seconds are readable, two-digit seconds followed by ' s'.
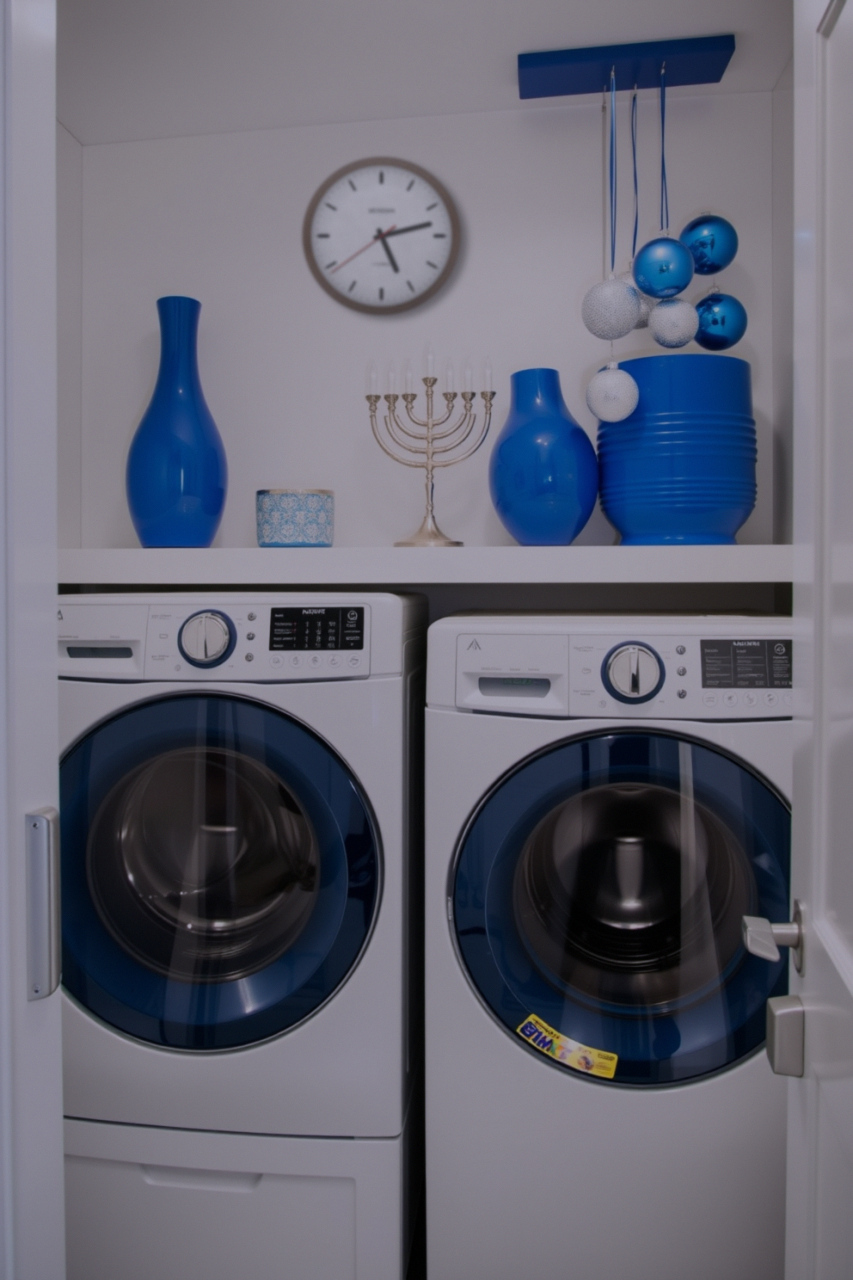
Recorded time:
5 h 12 min 39 s
